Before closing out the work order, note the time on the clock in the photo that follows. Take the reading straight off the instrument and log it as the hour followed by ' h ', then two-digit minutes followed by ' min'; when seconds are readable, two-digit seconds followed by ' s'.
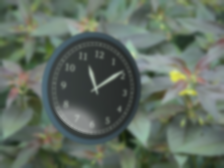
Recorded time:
11 h 09 min
